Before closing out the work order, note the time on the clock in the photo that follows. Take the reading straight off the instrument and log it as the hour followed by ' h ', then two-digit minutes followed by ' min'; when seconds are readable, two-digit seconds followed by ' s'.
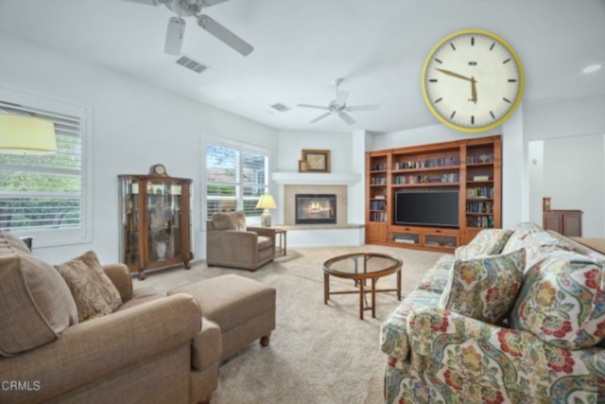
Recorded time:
5 h 48 min
